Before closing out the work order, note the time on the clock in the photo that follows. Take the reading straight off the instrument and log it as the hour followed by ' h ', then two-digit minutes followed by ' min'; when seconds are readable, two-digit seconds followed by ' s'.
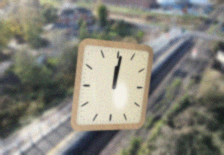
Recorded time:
12 h 01 min
